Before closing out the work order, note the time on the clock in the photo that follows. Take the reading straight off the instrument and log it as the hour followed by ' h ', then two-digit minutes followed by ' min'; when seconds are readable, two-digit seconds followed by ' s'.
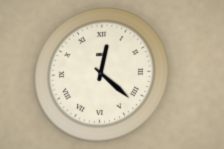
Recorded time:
12 h 22 min
